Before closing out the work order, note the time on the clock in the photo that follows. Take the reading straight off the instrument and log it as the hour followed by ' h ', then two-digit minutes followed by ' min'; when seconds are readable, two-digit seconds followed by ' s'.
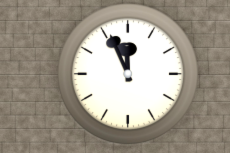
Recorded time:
11 h 56 min
